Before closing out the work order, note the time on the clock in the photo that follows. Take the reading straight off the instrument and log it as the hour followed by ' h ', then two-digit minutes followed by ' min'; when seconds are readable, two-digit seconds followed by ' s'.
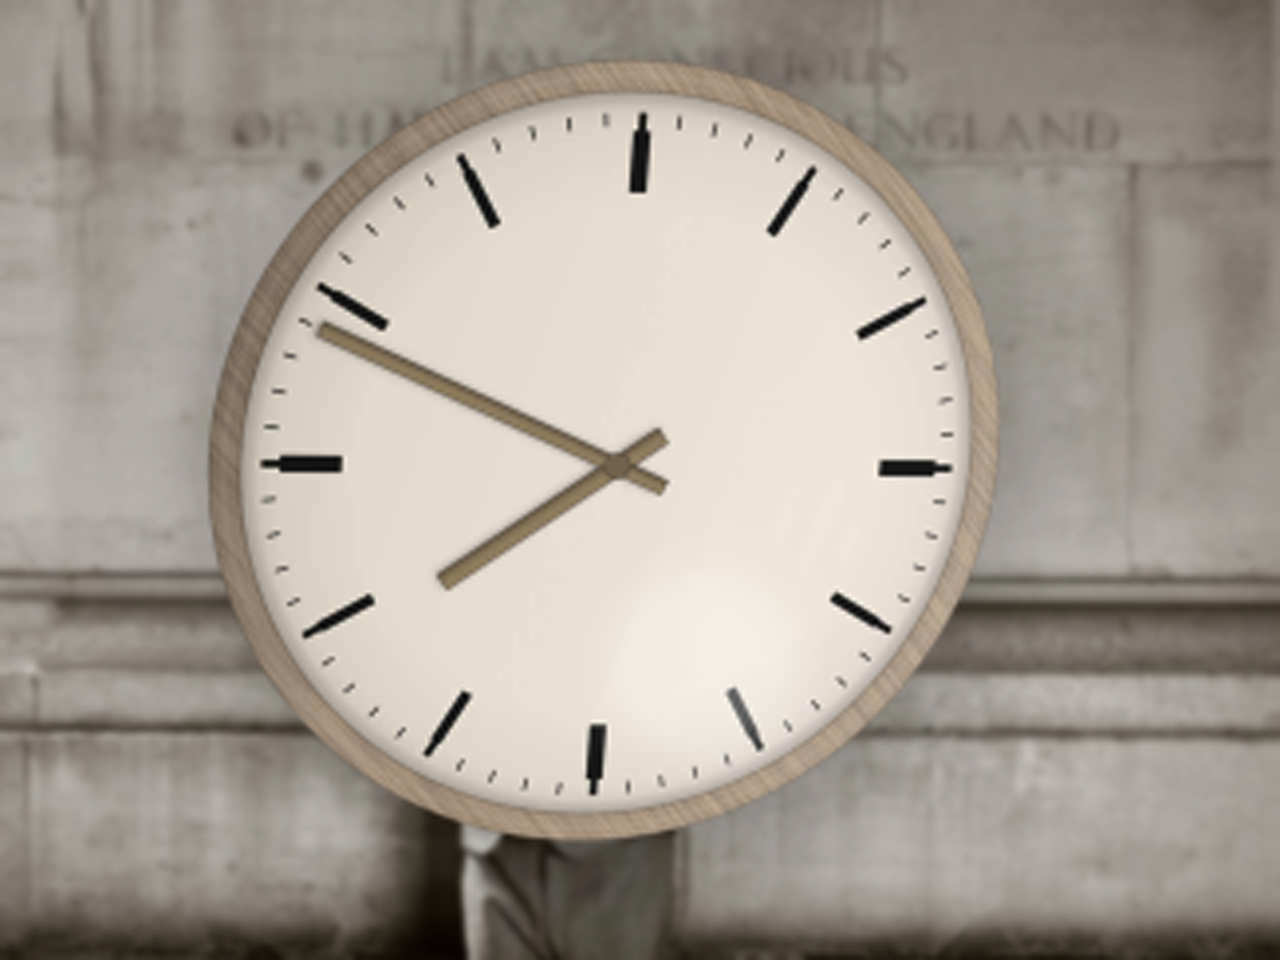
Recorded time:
7 h 49 min
